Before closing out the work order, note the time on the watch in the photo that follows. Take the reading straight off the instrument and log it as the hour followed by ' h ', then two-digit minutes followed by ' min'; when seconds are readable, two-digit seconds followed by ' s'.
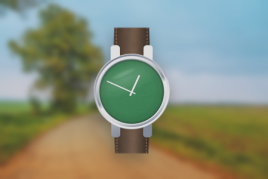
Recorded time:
12 h 49 min
